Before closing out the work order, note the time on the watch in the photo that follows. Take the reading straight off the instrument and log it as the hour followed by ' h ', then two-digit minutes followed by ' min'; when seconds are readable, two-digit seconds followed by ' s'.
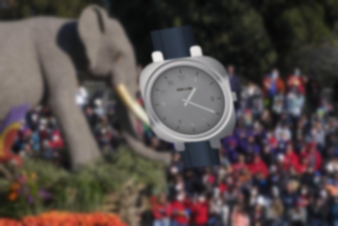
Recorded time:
1 h 20 min
